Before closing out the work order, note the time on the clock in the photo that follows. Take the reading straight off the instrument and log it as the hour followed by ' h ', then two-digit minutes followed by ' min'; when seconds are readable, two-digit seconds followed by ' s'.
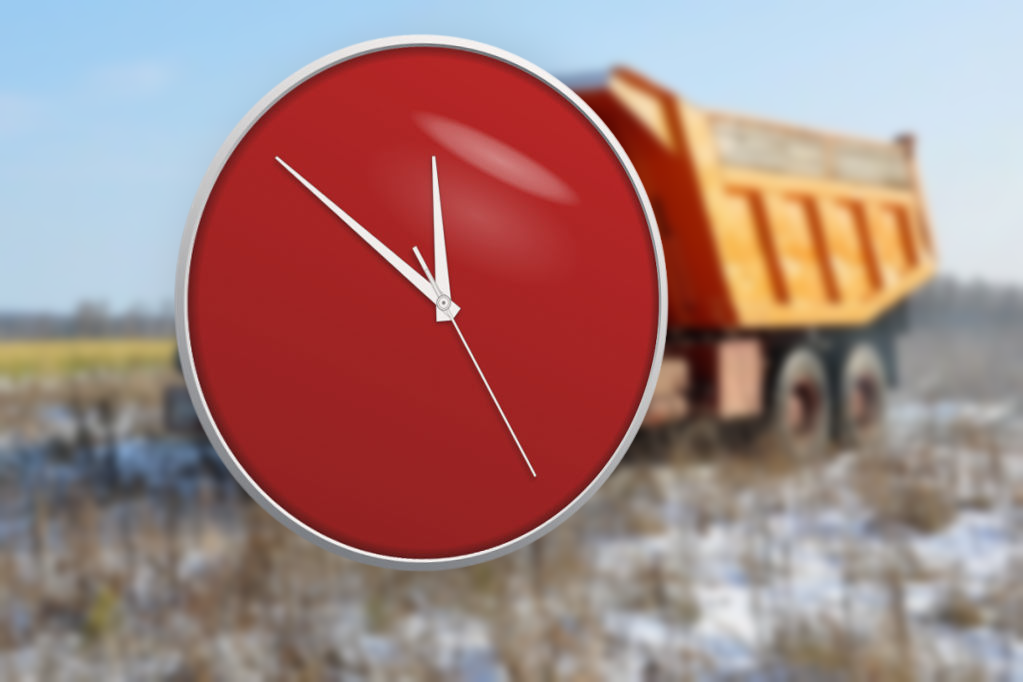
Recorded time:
11 h 51 min 25 s
